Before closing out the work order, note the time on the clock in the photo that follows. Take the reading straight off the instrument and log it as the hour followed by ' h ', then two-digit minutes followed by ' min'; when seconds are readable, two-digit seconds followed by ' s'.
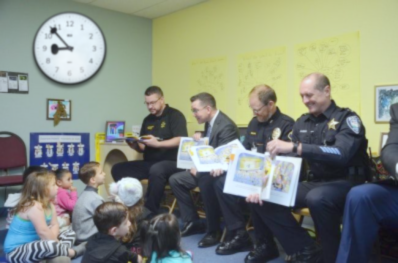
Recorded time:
8 h 53 min
